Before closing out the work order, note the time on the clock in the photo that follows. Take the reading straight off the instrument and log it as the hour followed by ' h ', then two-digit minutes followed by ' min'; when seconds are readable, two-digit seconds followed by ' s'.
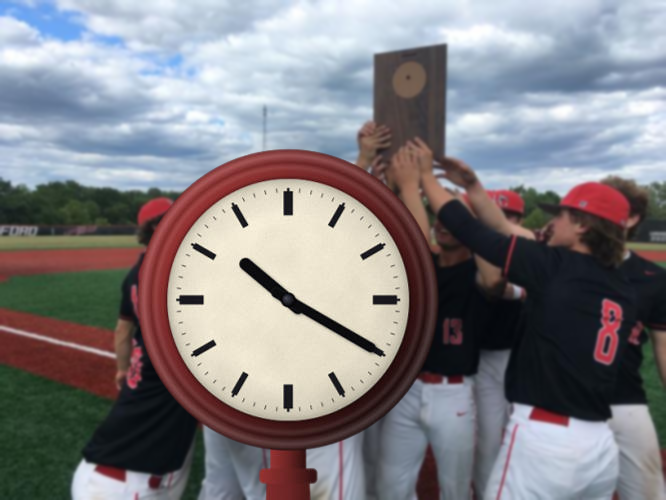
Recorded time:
10 h 20 min
